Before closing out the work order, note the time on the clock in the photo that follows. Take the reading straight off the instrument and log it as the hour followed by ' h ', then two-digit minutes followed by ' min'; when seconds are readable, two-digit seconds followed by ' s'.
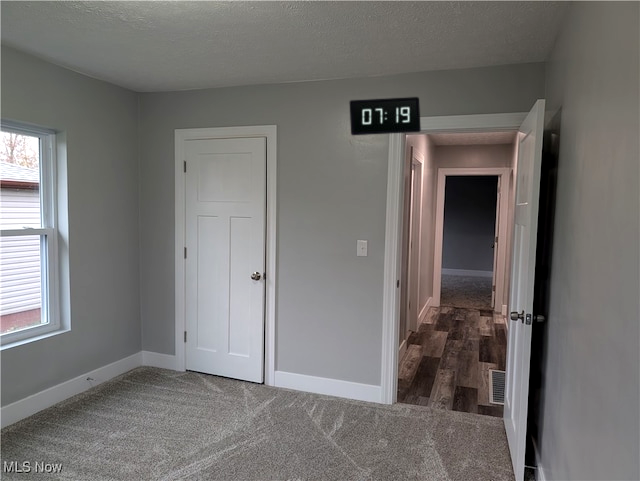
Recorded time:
7 h 19 min
